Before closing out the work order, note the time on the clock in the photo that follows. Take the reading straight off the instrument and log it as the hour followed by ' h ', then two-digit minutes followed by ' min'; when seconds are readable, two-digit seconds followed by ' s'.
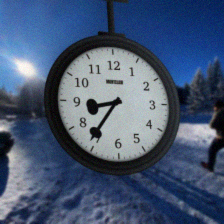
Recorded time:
8 h 36 min
